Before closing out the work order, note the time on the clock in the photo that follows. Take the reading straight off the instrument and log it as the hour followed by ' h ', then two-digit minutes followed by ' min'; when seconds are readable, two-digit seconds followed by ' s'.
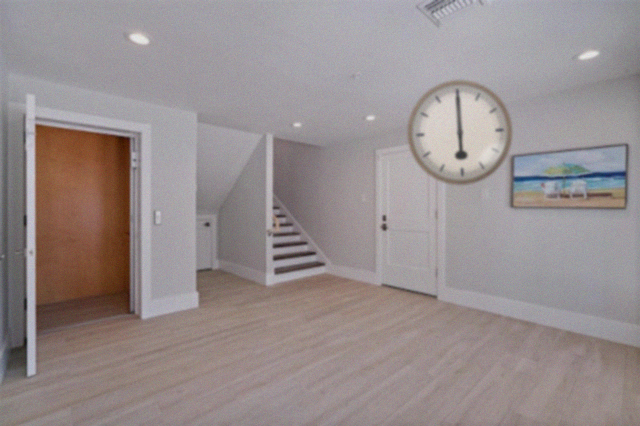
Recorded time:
6 h 00 min
